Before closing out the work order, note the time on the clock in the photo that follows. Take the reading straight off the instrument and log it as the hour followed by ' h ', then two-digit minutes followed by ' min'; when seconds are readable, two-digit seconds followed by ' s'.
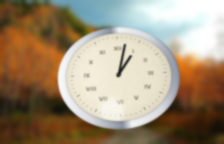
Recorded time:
1 h 02 min
